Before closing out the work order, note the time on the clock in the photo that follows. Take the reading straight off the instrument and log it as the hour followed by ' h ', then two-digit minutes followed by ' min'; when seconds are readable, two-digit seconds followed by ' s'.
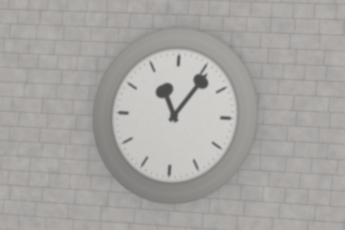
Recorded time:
11 h 06 min
